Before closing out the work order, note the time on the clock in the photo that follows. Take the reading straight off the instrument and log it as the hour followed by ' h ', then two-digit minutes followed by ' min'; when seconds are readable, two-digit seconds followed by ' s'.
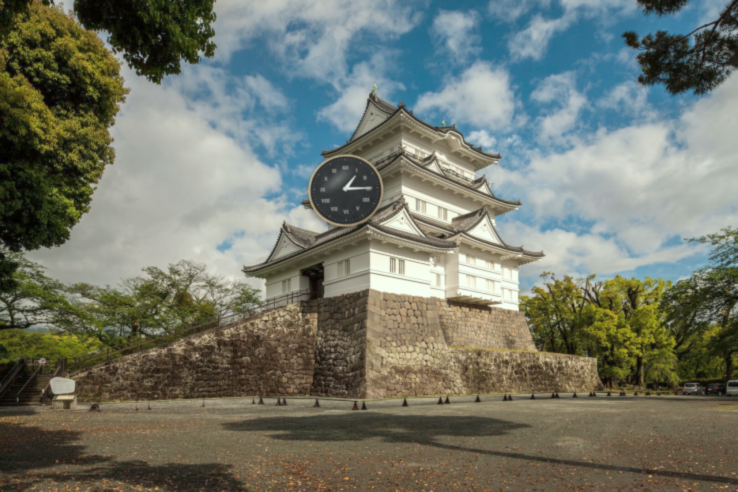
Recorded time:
1 h 15 min
